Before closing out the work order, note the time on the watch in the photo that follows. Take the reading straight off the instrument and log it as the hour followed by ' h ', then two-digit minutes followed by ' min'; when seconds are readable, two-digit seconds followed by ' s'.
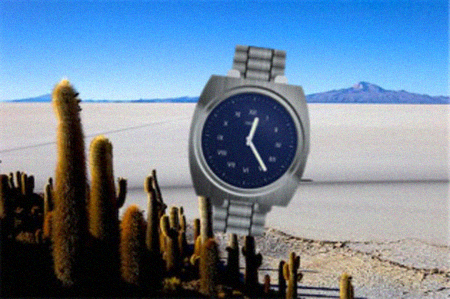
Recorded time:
12 h 24 min
